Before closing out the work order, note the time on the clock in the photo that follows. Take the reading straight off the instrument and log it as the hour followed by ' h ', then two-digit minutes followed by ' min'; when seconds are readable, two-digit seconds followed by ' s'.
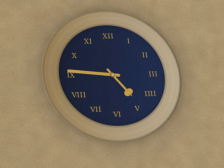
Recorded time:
4 h 46 min
